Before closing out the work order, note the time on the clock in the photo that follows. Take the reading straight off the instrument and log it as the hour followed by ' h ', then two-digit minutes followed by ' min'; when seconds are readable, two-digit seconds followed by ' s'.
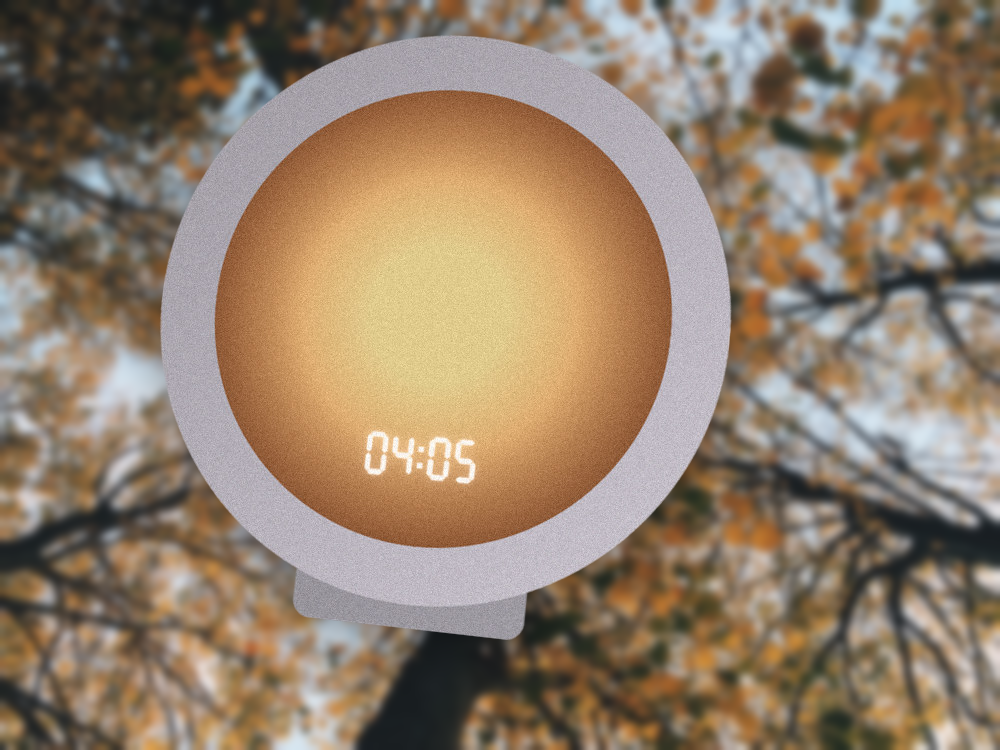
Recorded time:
4 h 05 min
